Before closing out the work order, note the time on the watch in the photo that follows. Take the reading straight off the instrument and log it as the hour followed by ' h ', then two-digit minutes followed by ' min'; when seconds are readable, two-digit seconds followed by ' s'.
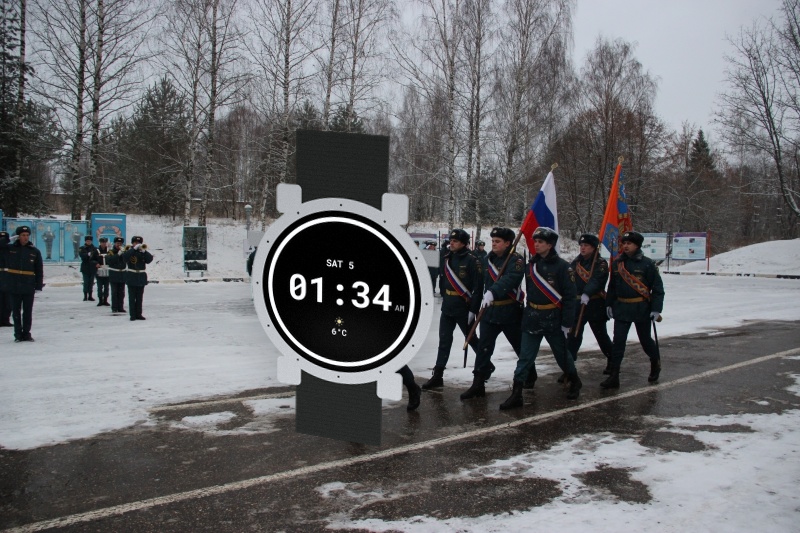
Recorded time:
1 h 34 min
